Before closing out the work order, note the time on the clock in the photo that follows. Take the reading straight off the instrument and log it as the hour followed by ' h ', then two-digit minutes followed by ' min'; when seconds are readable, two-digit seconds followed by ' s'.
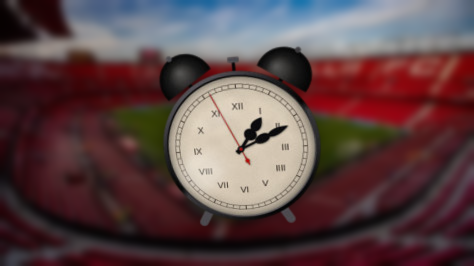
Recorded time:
1 h 10 min 56 s
